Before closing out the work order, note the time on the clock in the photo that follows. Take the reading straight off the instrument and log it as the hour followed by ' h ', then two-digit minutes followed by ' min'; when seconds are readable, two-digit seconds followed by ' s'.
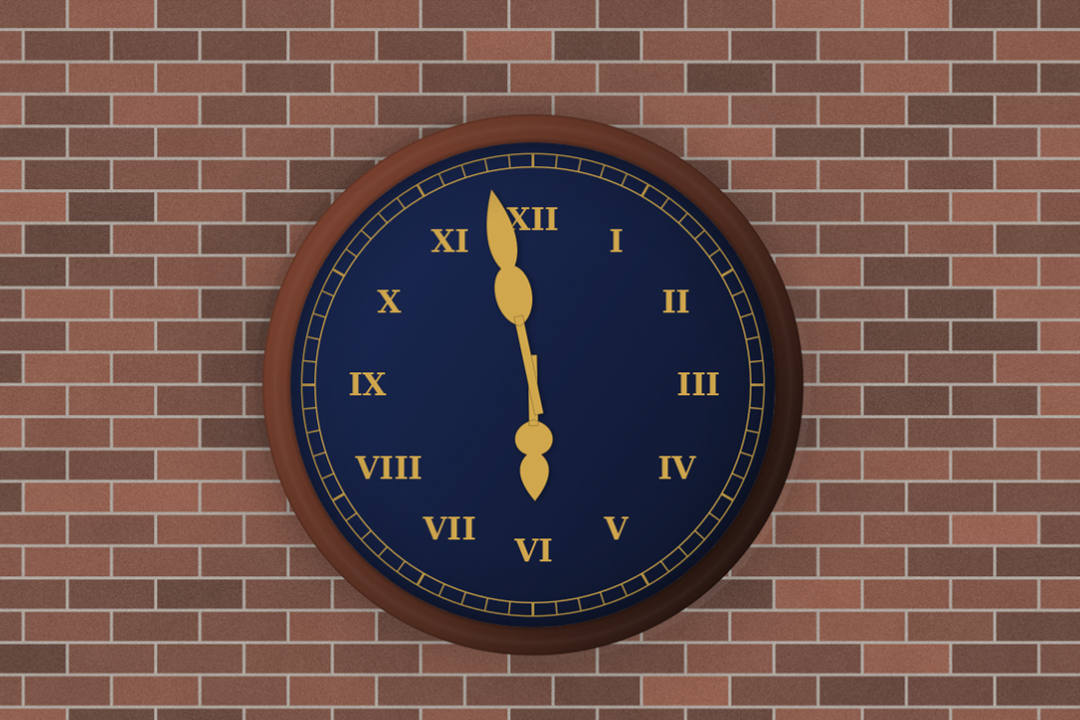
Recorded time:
5 h 58 min
